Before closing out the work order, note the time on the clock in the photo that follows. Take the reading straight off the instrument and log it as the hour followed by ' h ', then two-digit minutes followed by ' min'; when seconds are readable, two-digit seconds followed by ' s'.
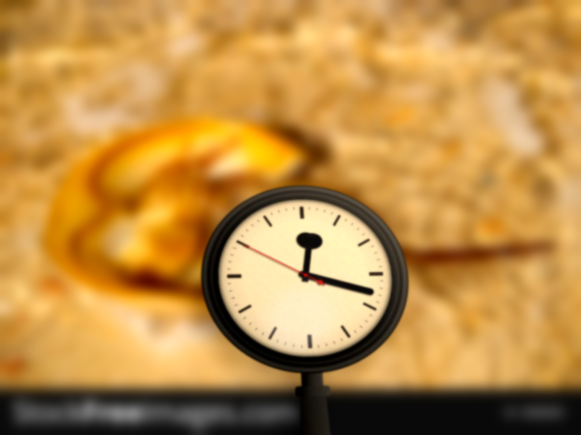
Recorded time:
12 h 17 min 50 s
